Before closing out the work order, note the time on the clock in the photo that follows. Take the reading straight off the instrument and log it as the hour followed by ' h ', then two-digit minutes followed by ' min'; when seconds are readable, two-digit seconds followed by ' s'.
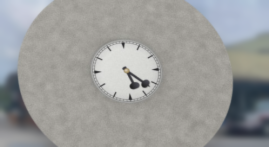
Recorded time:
5 h 22 min
